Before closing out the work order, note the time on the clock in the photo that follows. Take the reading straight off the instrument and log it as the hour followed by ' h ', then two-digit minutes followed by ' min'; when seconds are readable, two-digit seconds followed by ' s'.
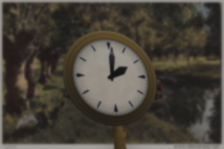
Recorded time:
2 h 01 min
